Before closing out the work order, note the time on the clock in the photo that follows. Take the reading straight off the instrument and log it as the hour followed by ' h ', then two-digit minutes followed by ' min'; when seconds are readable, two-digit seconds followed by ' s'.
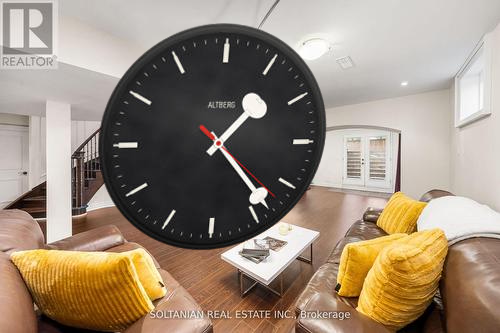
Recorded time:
1 h 23 min 22 s
